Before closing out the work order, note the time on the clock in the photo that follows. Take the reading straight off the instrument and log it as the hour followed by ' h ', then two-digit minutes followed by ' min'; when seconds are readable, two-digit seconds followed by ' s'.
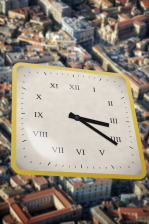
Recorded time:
3 h 21 min
